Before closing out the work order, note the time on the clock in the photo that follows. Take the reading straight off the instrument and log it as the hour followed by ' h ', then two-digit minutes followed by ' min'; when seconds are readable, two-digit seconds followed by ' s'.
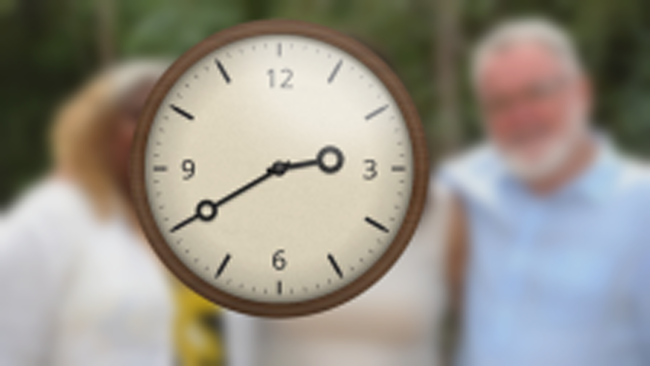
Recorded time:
2 h 40 min
